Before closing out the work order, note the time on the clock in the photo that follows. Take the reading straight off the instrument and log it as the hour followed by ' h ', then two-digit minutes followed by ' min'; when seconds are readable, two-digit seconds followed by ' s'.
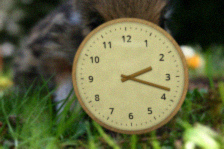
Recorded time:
2 h 18 min
